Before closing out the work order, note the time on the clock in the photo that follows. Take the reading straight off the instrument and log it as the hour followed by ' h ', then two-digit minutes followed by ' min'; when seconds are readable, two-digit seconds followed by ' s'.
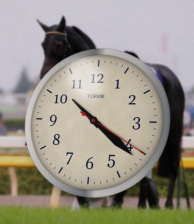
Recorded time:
10 h 21 min 20 s
